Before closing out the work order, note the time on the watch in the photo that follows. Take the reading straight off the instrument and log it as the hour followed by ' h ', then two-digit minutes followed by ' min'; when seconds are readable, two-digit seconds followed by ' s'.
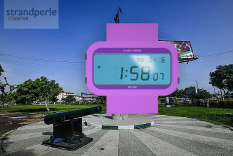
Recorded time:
1 h 58 min 07 s
